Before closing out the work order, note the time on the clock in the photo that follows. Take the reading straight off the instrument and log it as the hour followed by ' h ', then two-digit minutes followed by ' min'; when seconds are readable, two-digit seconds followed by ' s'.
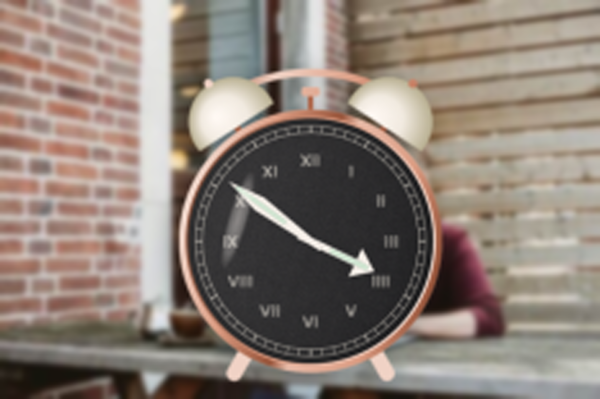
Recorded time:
3 h 51 min
